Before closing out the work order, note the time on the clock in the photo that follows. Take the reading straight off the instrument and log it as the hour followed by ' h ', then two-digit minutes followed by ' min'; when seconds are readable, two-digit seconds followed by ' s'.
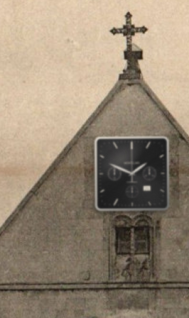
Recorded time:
1 h 49 min
